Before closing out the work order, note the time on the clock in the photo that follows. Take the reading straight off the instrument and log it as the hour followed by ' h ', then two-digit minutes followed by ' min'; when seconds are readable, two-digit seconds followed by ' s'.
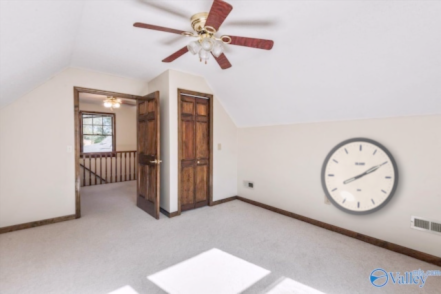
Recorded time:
8 h 10 min
